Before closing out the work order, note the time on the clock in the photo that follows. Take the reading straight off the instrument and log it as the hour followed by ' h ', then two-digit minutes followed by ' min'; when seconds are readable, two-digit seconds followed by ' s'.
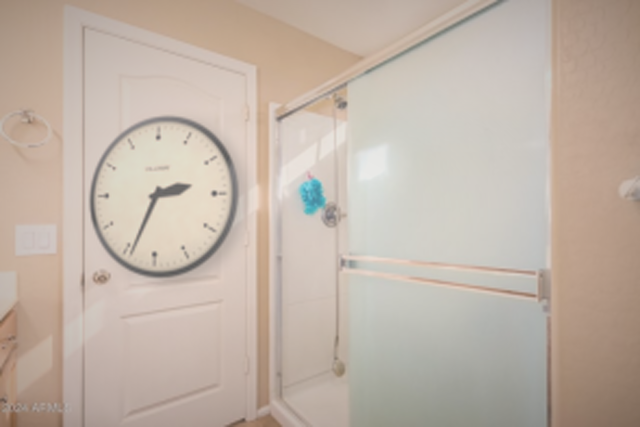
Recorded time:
2 h 34 min
